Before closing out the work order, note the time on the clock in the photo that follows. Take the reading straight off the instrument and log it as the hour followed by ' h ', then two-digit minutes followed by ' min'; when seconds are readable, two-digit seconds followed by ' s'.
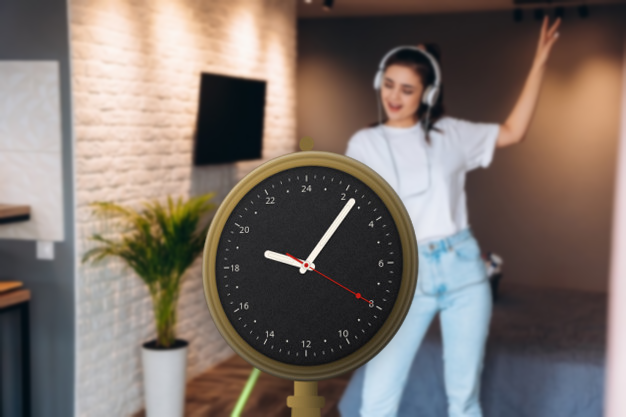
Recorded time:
19 h 06 min 20 s
